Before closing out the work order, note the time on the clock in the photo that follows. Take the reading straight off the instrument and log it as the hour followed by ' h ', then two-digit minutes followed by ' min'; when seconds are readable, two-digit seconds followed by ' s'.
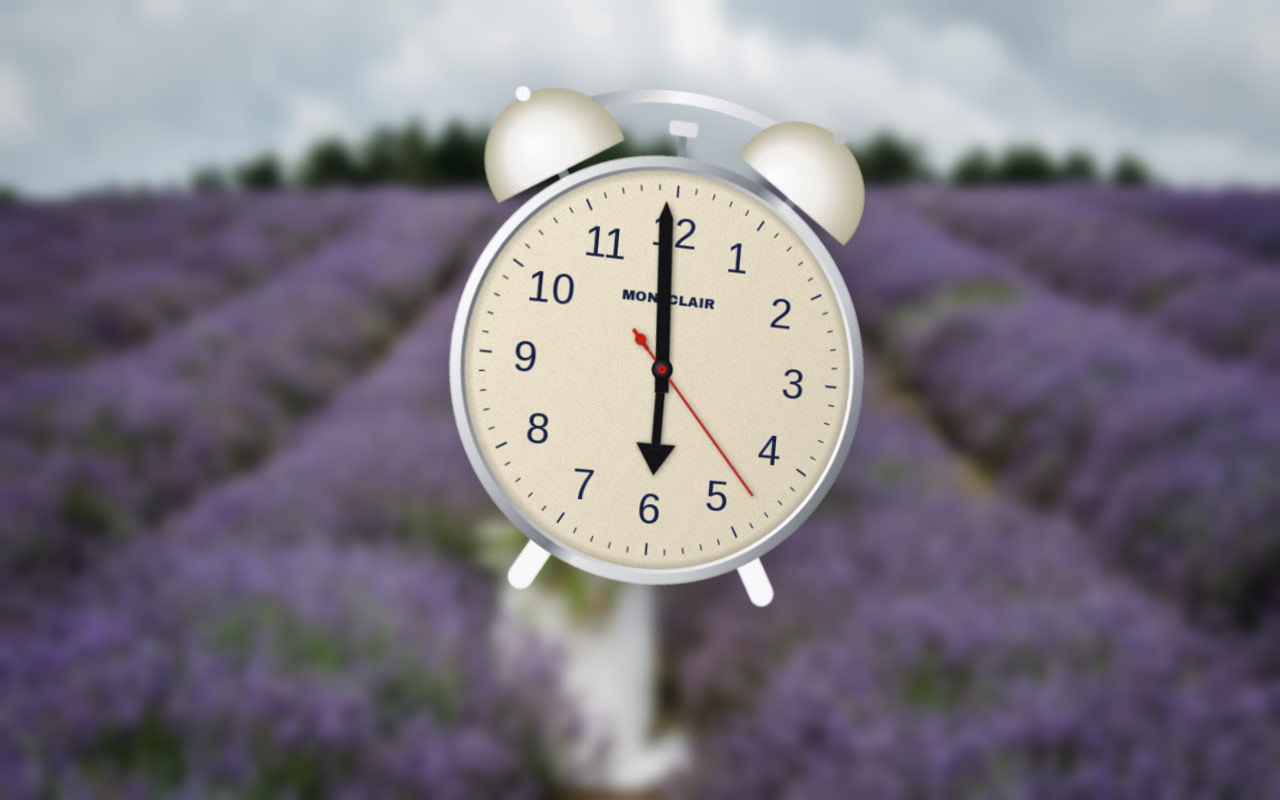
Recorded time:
5 h 59 min 23 s
